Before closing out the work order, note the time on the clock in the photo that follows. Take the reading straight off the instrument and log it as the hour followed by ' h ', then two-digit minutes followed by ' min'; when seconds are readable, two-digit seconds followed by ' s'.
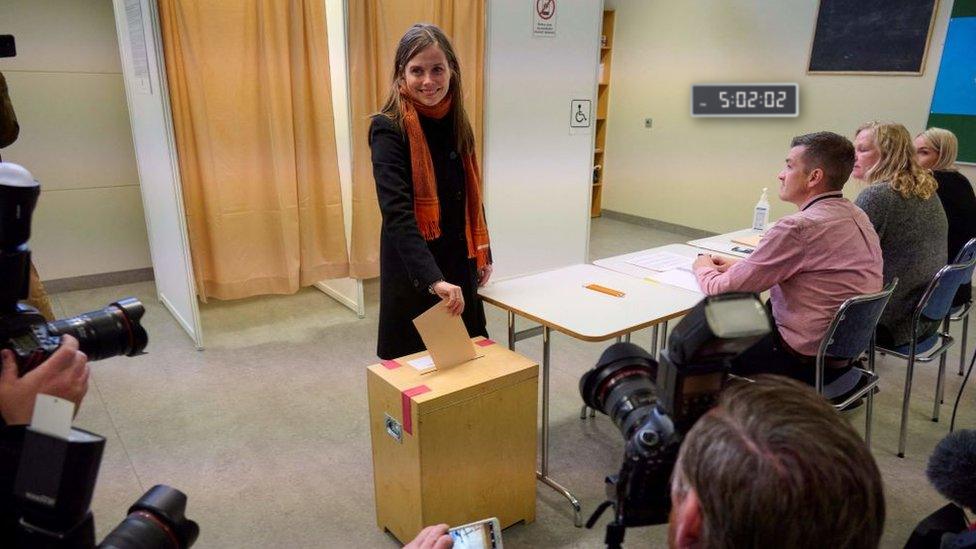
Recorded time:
5 h 02 min 02 s
